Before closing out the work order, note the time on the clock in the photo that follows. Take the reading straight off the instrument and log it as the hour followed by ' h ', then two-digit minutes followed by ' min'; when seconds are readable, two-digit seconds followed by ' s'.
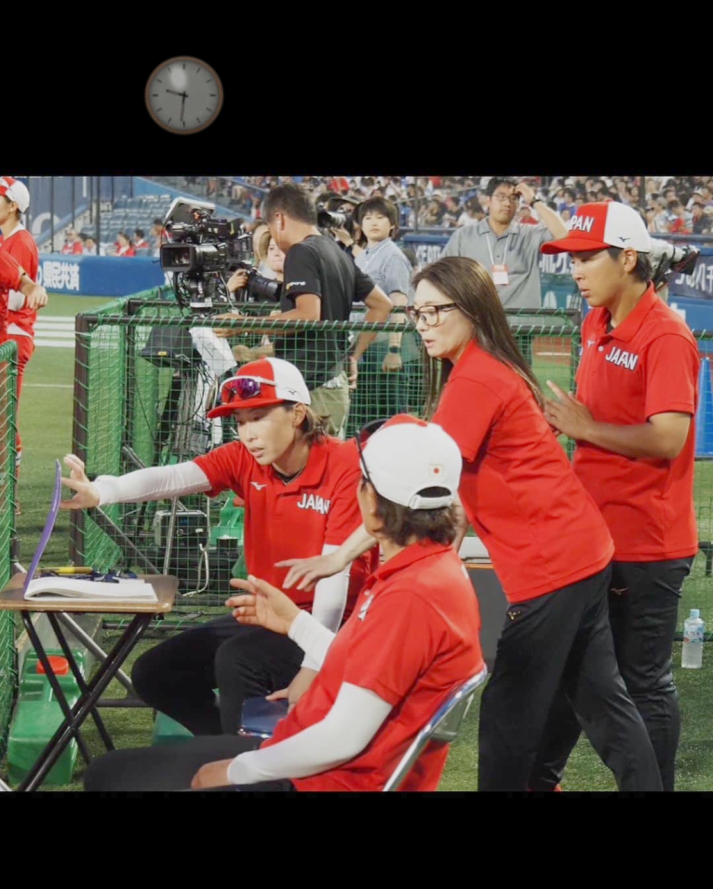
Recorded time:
9 h 31 min
